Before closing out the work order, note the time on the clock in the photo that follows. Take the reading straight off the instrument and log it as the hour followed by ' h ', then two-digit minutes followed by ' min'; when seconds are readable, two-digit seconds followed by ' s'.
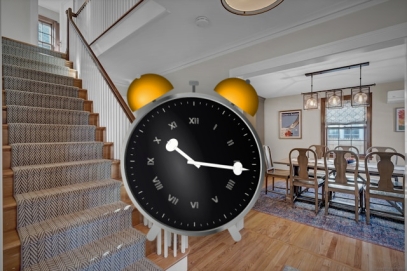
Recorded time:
10 h 16 min
